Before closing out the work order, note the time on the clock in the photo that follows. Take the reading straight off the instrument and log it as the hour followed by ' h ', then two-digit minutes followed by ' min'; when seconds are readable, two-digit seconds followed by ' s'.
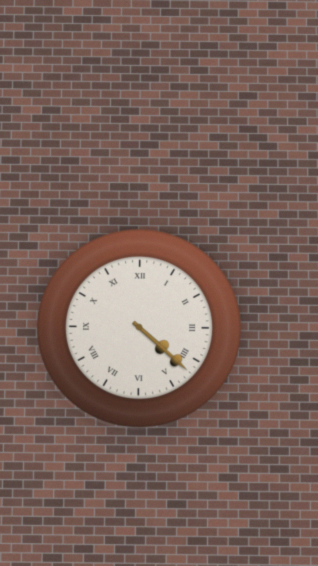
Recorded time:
4 h 22 min
